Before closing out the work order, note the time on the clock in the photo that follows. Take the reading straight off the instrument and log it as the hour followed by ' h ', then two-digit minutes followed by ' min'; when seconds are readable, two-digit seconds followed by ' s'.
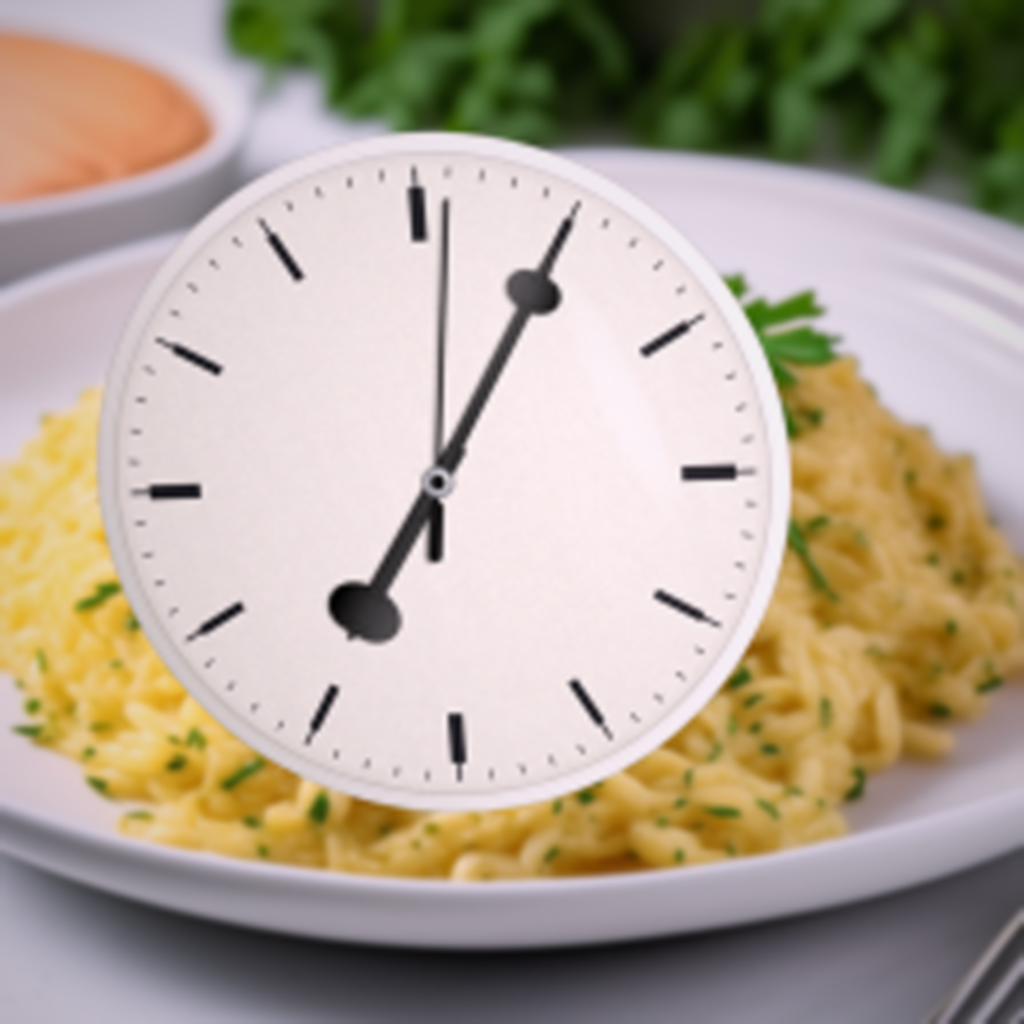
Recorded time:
7 h 05 min 01 s
